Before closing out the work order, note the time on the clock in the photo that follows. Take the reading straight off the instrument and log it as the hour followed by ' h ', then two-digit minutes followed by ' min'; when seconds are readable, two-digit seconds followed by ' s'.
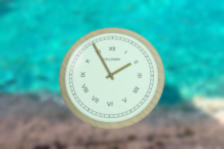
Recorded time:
1 h 55 min
